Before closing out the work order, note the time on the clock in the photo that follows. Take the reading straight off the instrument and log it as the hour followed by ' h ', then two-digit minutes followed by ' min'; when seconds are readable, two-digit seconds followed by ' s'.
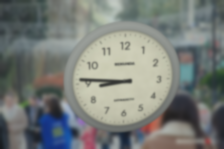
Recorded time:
8 h 46 min
